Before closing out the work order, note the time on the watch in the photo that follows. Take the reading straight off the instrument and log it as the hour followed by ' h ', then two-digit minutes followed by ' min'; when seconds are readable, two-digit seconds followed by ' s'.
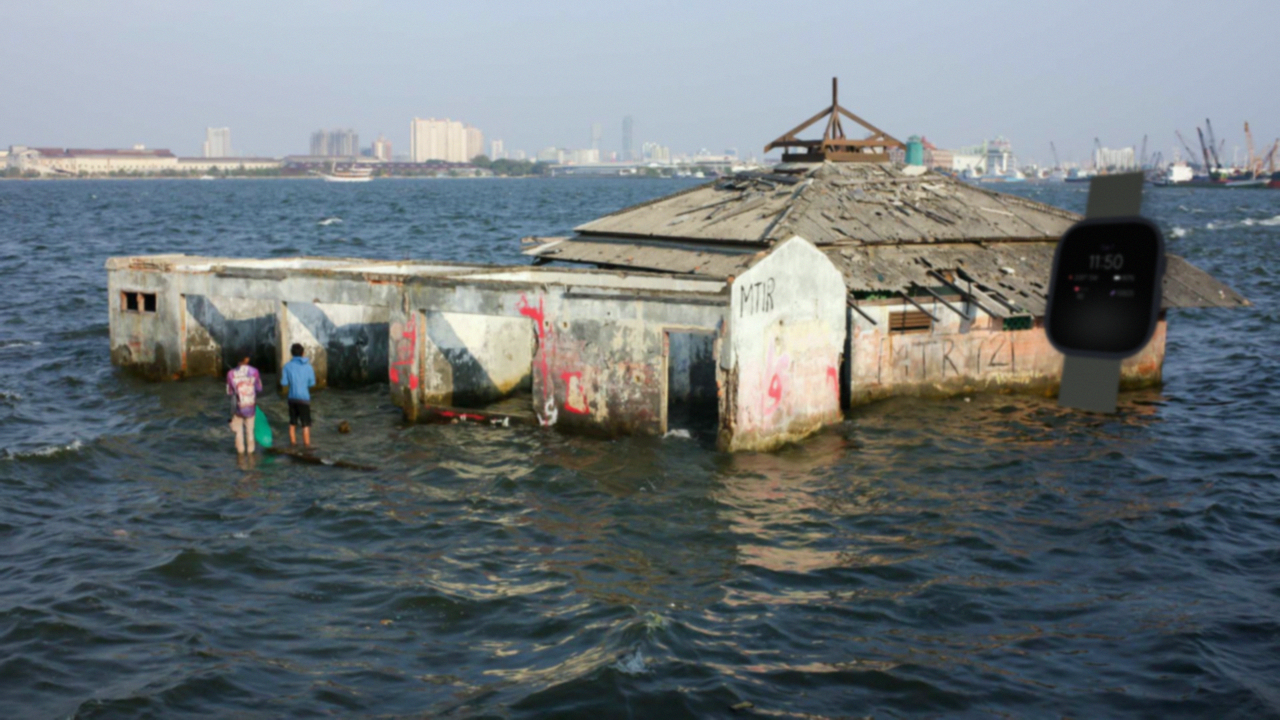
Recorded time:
11 h 50 min
